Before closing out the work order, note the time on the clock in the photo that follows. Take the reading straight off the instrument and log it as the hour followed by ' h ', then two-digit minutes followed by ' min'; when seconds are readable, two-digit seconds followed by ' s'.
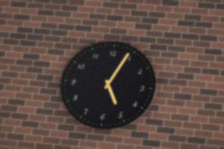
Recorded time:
5 h 04 min
